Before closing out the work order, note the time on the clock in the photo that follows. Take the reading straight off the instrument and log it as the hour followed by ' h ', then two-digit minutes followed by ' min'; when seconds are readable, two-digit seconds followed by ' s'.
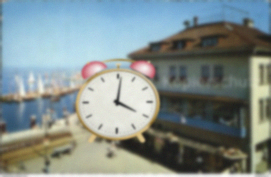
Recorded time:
4 h 01 min
